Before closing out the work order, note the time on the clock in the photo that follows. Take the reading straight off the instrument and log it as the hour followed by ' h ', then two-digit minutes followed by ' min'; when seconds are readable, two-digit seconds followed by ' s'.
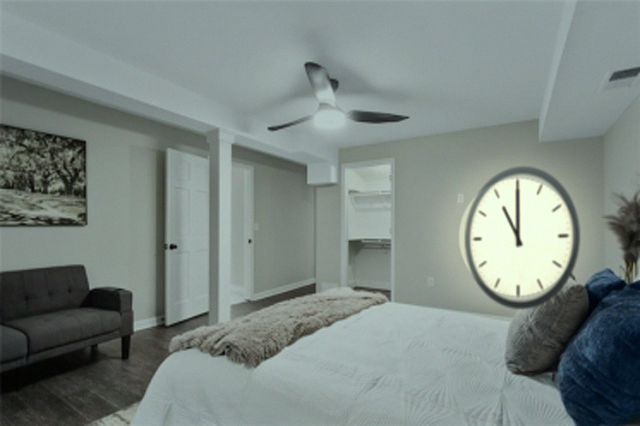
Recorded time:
11 h 00 min
